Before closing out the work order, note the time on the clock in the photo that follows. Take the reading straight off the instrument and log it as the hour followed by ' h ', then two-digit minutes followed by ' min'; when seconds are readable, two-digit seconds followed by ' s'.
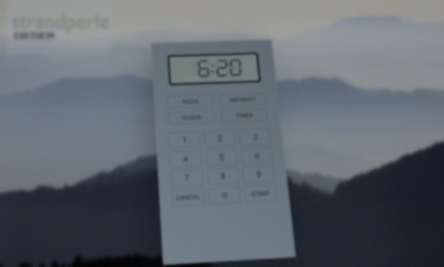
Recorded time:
6 h 20 min
